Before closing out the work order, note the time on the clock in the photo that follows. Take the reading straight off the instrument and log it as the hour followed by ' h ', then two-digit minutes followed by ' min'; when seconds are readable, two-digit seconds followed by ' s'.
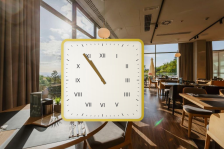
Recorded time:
10 h 54 min
